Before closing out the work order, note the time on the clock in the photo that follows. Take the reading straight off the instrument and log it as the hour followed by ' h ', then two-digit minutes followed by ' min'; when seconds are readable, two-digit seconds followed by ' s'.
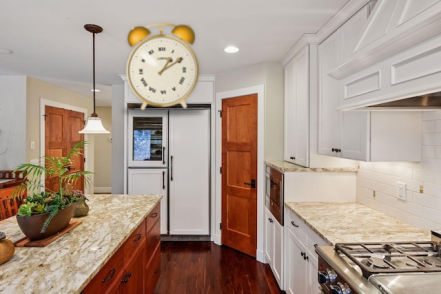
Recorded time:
1 h 10 min
